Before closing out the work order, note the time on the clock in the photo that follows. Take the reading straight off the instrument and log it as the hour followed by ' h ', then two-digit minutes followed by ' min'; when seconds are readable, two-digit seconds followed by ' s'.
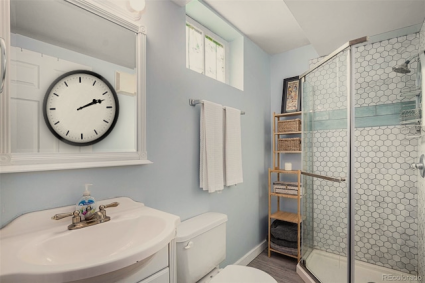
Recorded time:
2 h 12 min
